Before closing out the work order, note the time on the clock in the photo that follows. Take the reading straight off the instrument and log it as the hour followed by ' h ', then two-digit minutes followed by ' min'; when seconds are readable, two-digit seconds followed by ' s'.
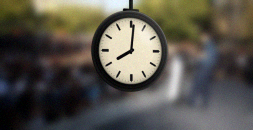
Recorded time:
8 h 01 min
